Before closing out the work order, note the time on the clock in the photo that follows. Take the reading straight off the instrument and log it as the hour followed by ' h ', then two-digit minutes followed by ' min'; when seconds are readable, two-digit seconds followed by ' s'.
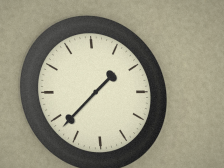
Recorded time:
1 h 38 min
